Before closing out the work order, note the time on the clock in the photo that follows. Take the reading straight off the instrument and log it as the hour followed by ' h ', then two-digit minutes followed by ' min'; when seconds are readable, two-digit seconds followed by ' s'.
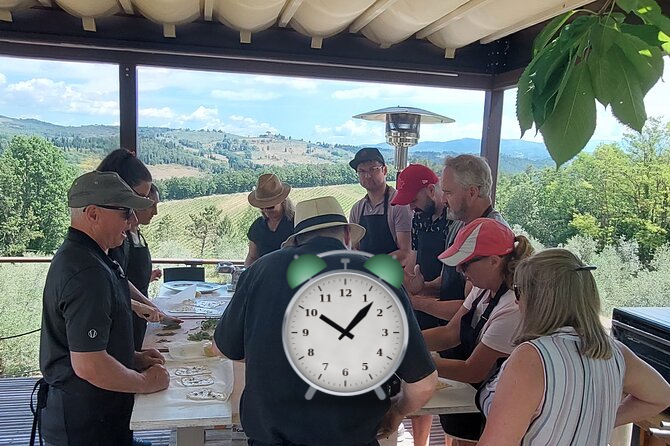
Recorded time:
10 h 07 min
